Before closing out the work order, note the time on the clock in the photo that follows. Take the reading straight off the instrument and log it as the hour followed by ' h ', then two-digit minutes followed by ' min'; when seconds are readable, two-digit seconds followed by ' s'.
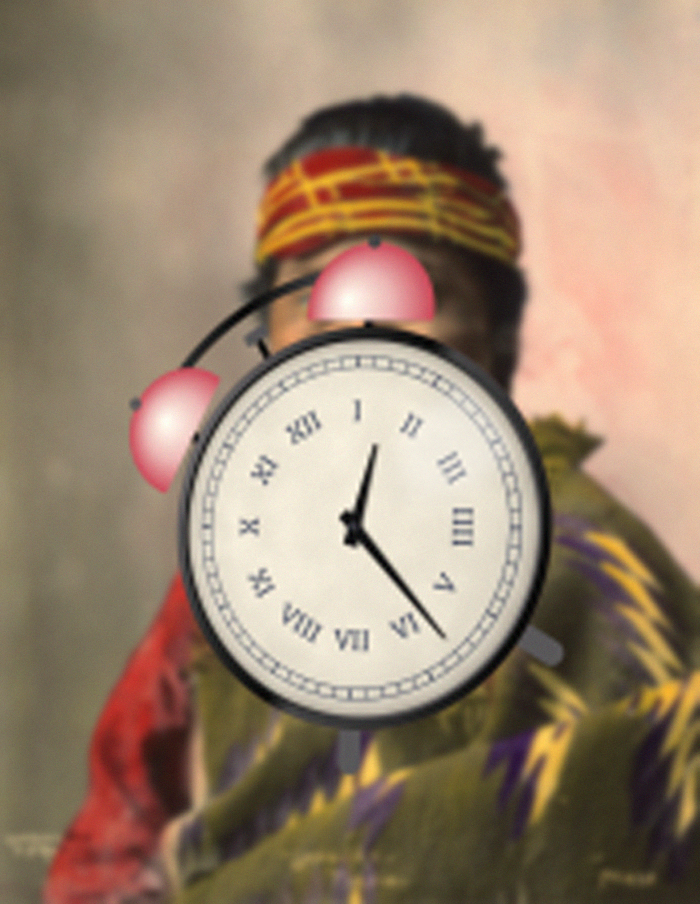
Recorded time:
1 h 28 min
